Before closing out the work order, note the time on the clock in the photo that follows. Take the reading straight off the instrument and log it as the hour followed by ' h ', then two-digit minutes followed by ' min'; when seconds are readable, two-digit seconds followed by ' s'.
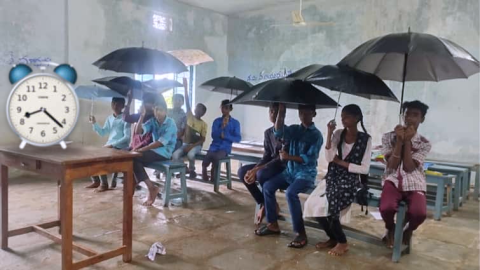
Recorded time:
8 h 22 min
